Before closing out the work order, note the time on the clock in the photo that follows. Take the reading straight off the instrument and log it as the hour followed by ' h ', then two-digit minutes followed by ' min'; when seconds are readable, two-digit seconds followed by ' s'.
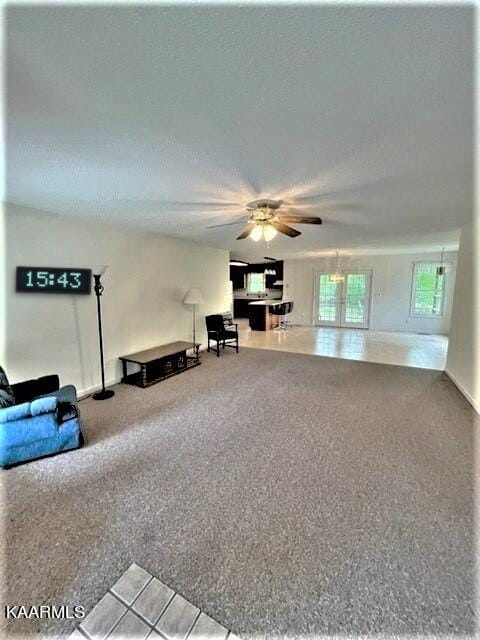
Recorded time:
15 h 43 min
